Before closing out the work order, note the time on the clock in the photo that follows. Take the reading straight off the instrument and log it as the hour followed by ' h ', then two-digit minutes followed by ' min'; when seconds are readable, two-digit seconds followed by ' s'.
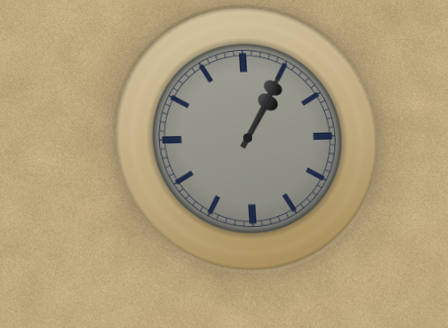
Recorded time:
1 h 05 min
